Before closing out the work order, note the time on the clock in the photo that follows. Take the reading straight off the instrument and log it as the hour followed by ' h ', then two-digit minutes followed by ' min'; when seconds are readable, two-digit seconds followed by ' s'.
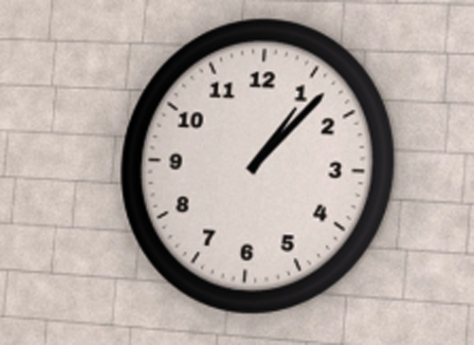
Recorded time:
1 h 07 min
